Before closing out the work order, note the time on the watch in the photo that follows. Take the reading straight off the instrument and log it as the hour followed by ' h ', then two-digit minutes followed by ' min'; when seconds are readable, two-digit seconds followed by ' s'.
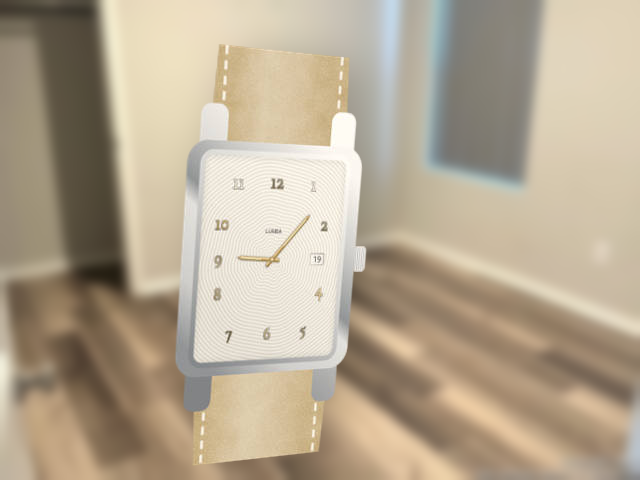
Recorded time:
9 h 07 min
